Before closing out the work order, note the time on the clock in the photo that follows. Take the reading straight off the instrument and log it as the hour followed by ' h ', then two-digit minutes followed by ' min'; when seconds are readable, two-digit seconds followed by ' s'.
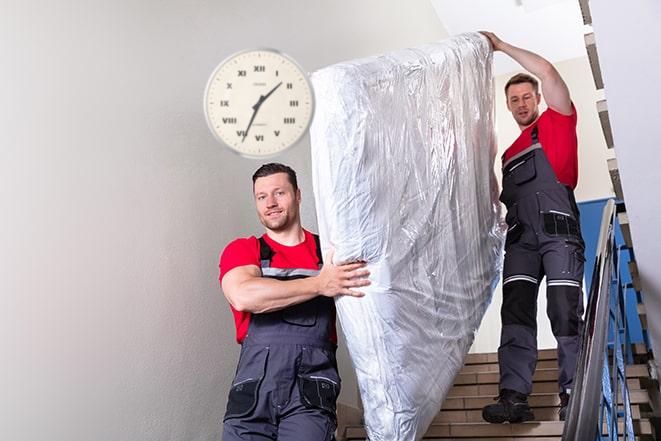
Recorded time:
1 h 34 min
